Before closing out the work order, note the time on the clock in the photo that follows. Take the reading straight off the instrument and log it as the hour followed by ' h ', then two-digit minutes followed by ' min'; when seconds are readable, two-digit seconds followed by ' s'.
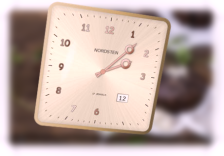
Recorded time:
2 h 07 min
